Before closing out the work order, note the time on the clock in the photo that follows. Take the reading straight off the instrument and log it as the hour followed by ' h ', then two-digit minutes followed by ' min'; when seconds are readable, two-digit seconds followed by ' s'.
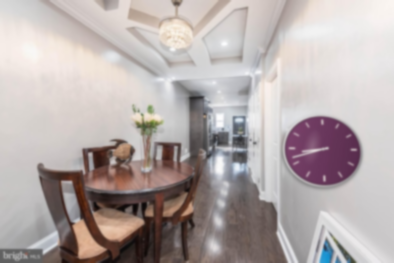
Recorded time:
8 h 42 min
